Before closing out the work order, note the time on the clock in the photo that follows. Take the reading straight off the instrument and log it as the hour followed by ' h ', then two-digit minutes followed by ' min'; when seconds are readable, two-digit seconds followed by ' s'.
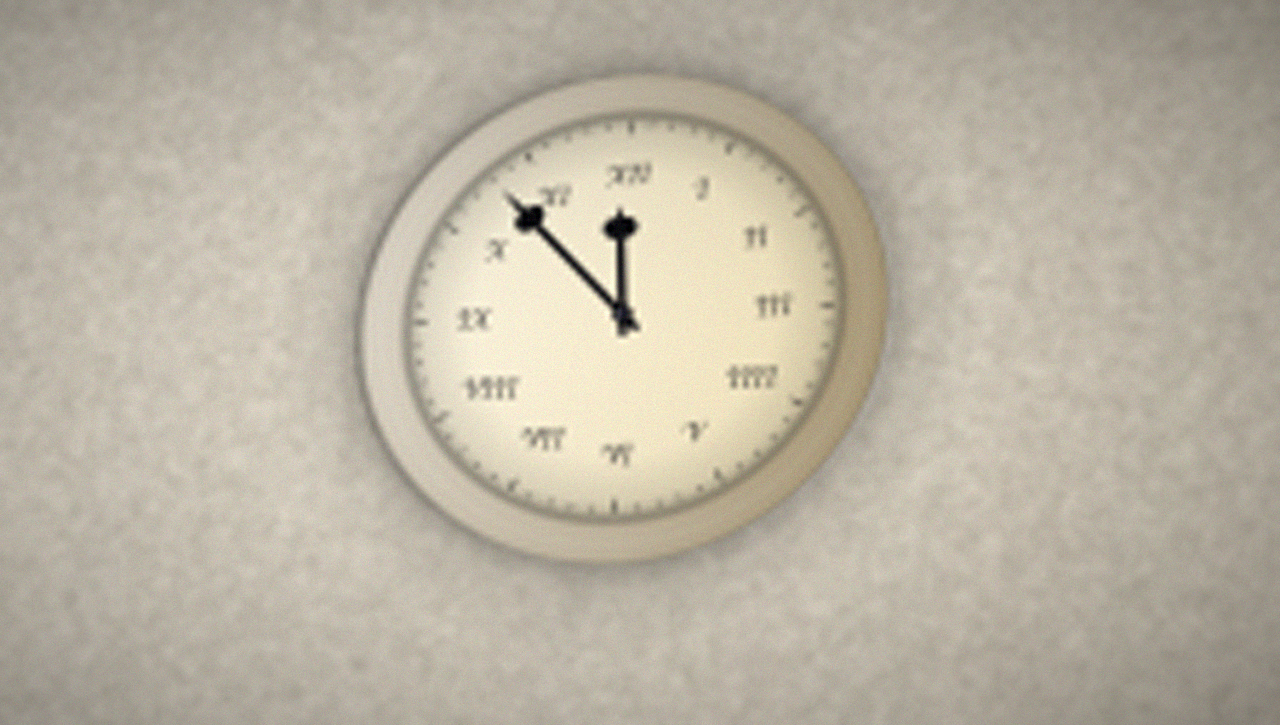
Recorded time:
11 h 53 min
